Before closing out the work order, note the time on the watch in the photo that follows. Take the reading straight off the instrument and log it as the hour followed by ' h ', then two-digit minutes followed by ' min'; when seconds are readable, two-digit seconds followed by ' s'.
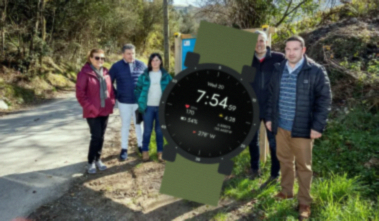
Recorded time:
7 h 54 min
